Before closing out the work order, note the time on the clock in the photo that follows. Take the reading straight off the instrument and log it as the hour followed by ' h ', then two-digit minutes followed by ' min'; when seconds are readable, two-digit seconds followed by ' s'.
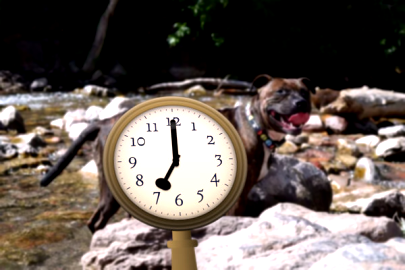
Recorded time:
7 h 00 min
